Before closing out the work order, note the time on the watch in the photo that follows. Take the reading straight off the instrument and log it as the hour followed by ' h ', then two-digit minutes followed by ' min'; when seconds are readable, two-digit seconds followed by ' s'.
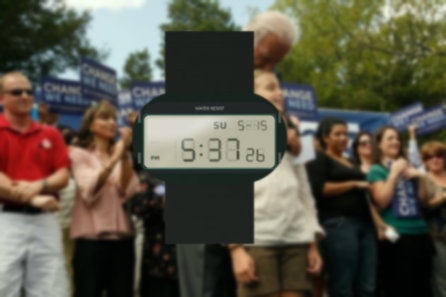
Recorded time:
5 h 37 min 26 s
